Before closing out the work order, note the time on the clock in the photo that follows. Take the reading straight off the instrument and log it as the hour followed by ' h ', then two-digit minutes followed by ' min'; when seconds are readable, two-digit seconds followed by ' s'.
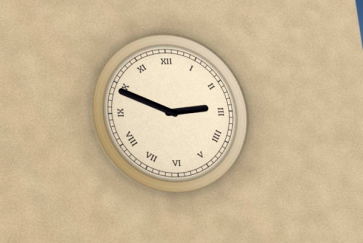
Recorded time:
2 h 49 min
